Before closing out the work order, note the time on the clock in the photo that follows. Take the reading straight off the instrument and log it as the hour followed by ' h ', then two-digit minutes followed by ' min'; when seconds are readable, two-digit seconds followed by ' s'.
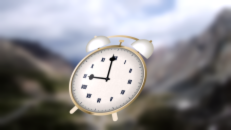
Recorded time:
8 h 59 min
